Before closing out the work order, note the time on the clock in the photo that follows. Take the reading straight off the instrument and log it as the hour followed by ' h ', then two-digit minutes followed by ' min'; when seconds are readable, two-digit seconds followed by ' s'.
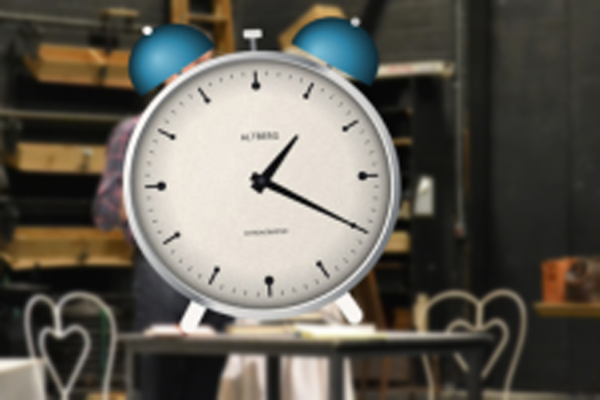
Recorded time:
1 h 20 min
